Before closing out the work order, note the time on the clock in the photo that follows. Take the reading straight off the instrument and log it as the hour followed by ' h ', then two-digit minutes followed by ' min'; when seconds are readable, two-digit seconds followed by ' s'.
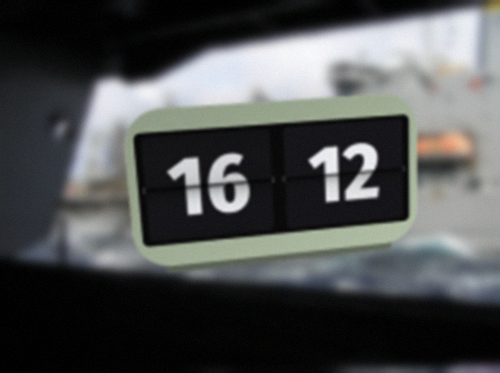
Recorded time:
16 h 12 min
